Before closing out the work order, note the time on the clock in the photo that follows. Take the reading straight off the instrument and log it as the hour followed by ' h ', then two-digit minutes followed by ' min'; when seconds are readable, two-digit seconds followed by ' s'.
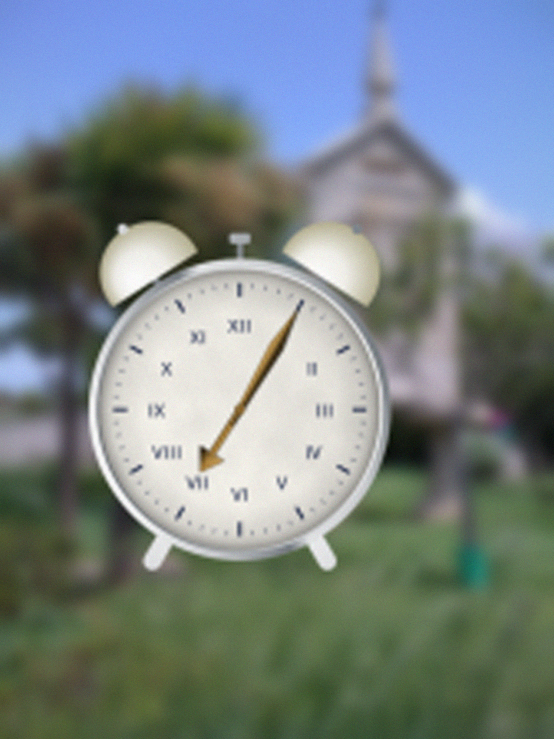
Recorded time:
7 h 05 min
